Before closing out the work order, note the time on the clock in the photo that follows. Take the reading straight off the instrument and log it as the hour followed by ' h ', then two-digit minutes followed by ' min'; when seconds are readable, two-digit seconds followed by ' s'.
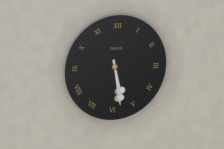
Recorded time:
5 h 28 min
